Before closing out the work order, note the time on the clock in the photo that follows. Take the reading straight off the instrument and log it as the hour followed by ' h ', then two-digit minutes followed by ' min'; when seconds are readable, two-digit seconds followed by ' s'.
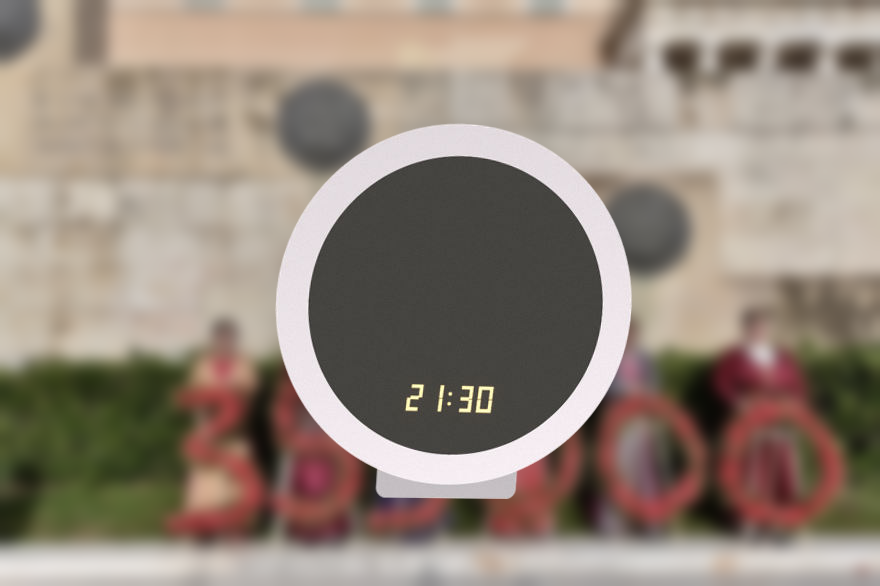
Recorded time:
21 h 30 min
